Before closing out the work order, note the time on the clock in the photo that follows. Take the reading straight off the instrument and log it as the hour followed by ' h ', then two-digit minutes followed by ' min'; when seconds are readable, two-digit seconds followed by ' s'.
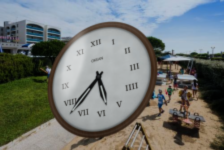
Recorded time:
5 h 38 min
